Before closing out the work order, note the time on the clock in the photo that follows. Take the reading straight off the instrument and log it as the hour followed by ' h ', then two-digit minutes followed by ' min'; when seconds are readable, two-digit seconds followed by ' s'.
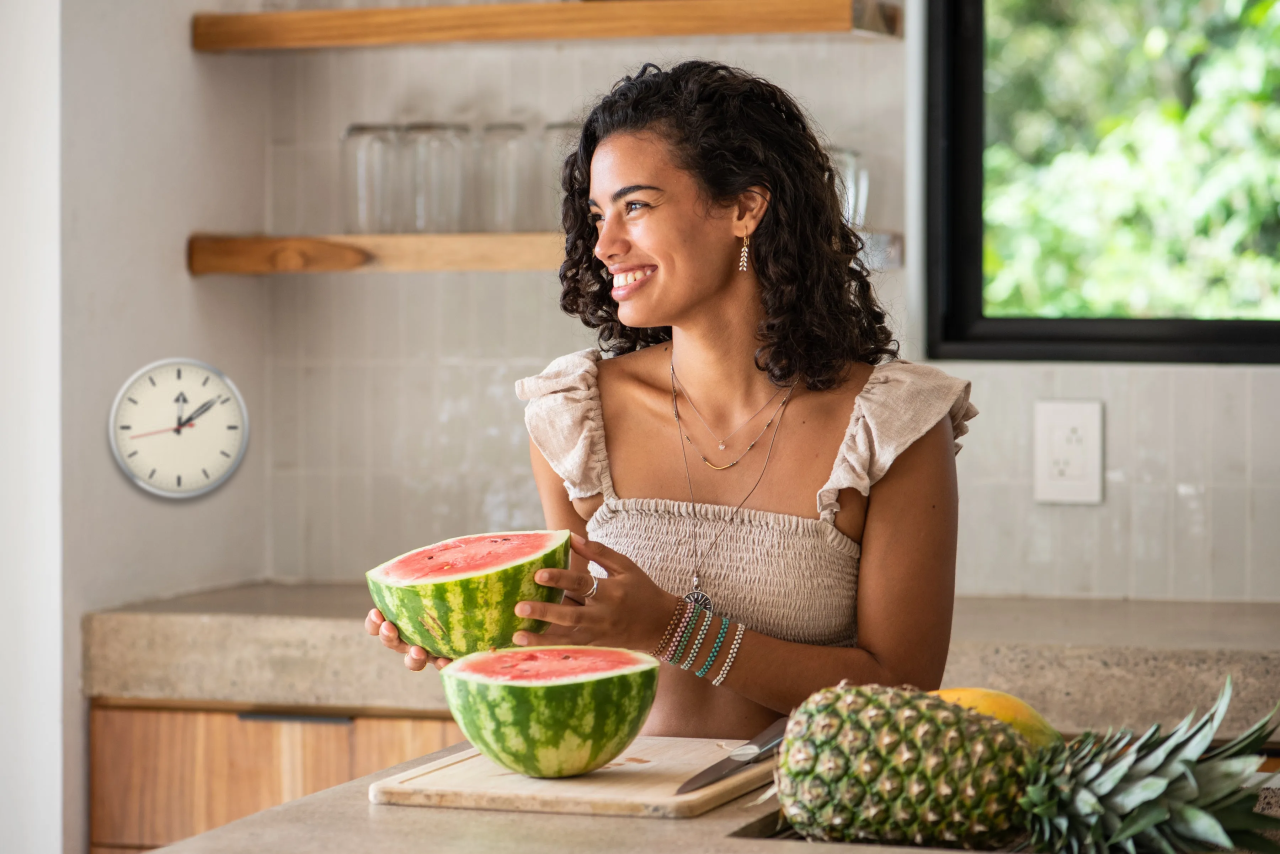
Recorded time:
12 h 08 min 43 s
